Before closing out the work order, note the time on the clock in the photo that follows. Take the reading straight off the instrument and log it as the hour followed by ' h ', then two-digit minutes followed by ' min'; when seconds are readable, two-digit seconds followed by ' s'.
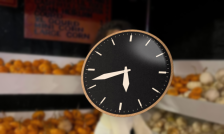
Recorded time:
5 h 42 min
